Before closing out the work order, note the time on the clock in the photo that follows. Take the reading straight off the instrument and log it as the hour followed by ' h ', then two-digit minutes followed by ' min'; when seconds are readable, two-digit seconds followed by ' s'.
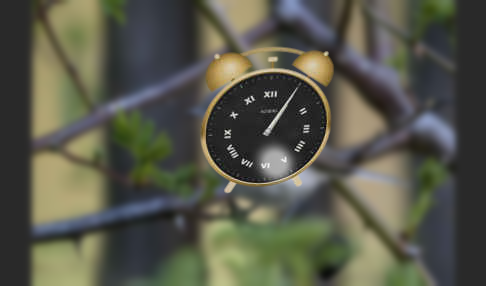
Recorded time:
1 h 05 min
